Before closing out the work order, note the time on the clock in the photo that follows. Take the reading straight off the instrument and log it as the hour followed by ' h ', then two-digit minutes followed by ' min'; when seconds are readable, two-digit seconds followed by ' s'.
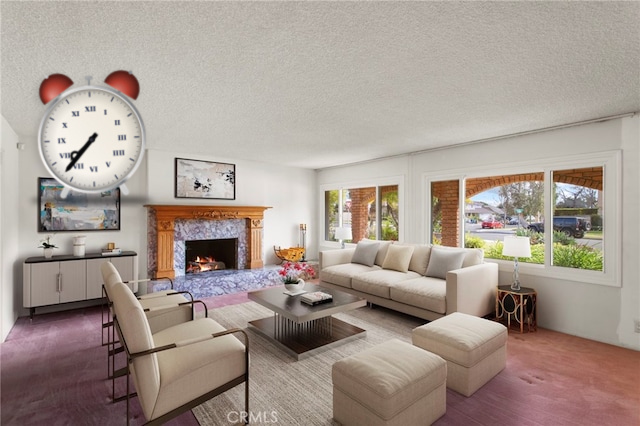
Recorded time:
7 h 37 min
